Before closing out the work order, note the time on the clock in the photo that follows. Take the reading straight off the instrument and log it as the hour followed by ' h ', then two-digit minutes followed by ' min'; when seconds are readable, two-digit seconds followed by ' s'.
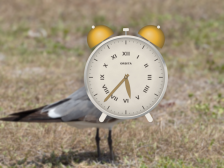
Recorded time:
5 h 37 min
